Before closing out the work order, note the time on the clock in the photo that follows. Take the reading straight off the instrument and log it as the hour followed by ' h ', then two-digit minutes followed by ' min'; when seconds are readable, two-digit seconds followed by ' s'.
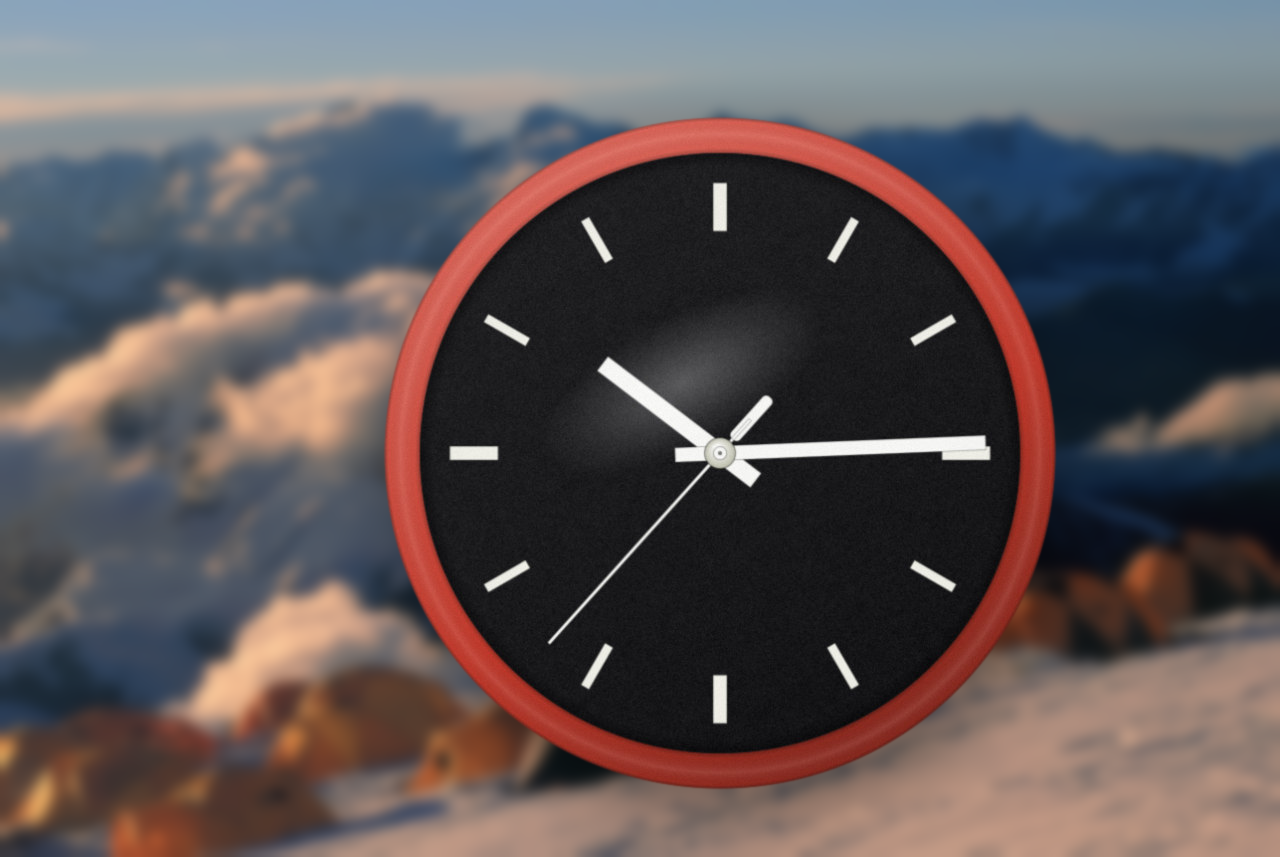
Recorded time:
10 h 14 min 37 s
